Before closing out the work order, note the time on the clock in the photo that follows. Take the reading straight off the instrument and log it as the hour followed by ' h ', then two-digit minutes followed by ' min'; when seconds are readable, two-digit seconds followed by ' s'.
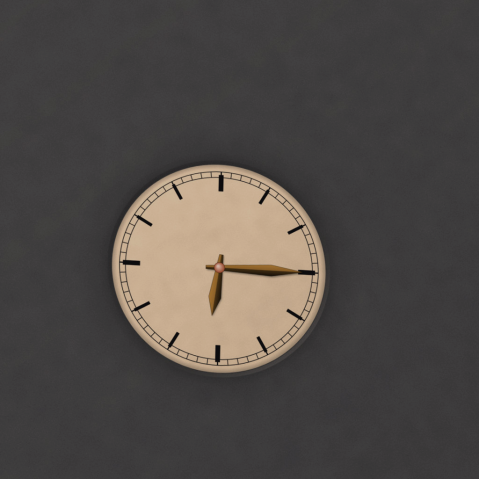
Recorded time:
6 h 15 min
